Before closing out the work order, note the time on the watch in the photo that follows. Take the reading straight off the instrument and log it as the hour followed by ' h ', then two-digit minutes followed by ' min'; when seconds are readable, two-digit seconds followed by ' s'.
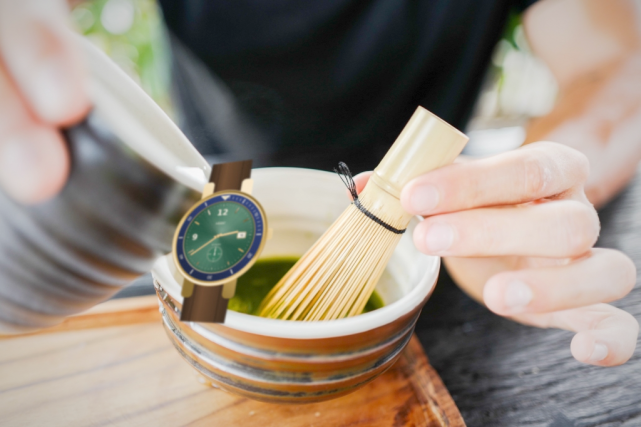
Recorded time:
2 h 39 min
